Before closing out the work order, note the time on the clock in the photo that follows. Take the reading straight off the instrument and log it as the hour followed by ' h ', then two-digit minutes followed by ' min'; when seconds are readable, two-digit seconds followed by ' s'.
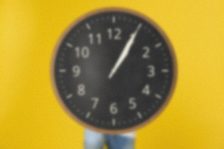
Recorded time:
1 h 05 min
